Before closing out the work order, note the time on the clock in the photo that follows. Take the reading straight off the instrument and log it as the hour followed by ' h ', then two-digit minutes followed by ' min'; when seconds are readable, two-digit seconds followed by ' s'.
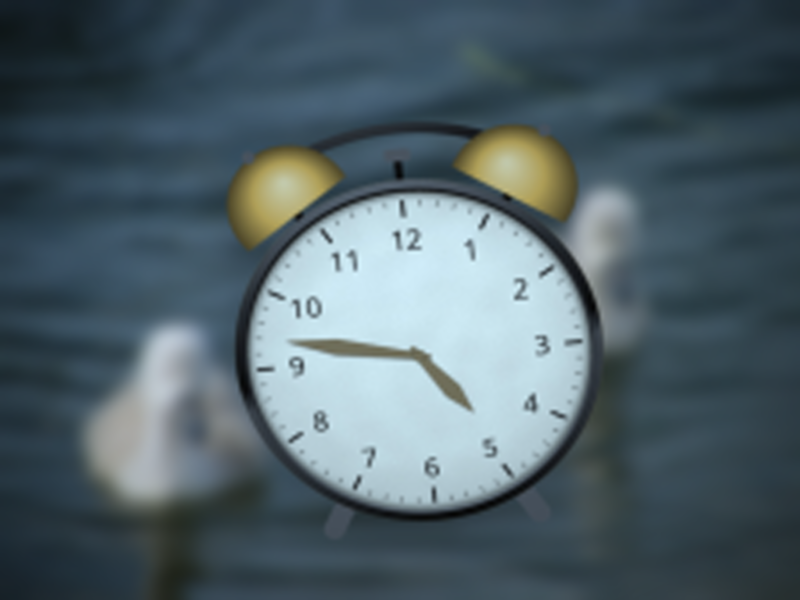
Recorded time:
4 h 47 min
